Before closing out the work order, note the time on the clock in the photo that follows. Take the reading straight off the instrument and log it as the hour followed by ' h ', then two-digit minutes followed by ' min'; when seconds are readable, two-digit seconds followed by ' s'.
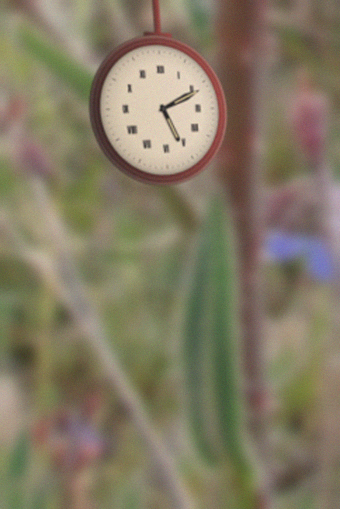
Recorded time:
5 h 11 min
